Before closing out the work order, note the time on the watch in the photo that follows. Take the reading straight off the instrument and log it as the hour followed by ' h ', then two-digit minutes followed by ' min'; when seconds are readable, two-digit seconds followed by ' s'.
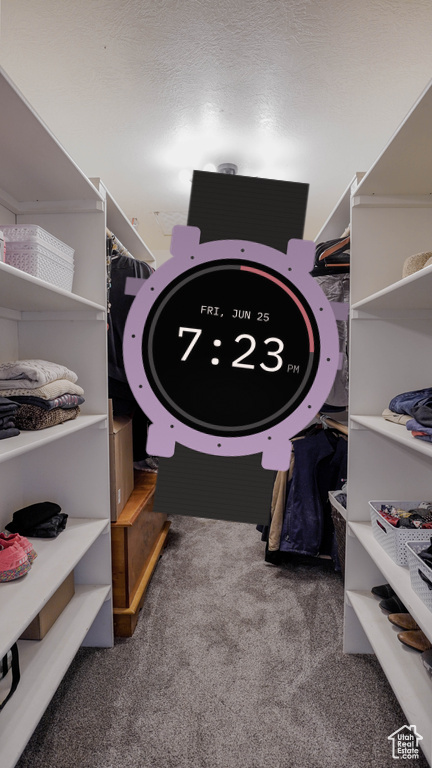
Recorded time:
7 h 23 min
